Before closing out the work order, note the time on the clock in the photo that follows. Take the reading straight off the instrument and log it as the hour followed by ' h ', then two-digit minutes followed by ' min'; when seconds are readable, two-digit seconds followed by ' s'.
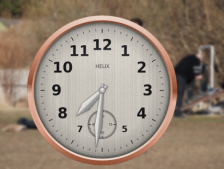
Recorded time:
7 h 31 min
